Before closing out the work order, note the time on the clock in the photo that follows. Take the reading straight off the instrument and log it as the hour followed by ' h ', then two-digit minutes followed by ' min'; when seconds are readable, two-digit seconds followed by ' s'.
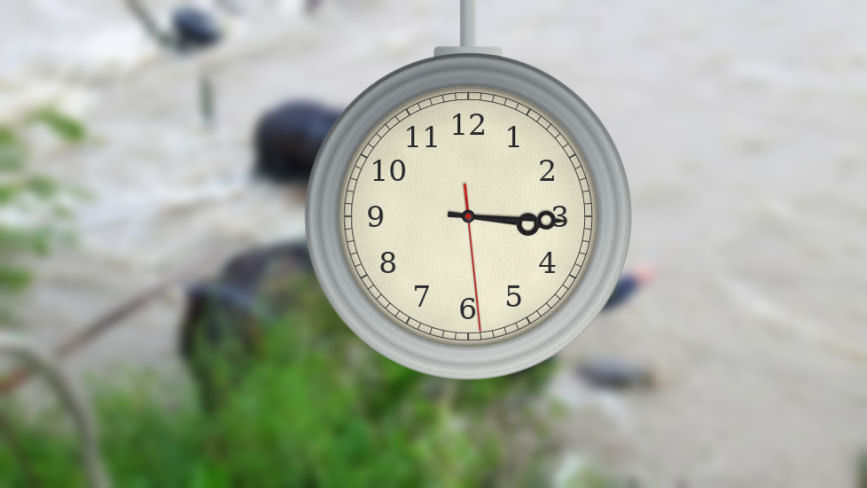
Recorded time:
3 h 15 min 29 s
